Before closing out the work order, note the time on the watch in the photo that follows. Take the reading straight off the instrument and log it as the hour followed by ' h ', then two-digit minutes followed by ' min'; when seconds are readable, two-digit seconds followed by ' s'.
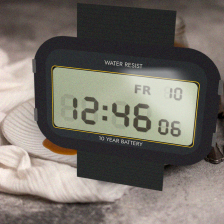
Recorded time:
12 h 46 min 06 s
